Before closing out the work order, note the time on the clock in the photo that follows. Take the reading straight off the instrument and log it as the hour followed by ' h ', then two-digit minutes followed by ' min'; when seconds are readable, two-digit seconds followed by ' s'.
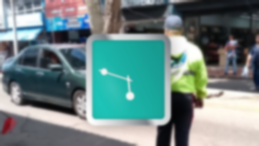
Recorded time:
5 h 48 min
